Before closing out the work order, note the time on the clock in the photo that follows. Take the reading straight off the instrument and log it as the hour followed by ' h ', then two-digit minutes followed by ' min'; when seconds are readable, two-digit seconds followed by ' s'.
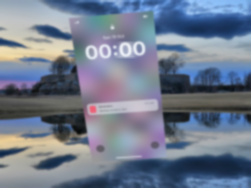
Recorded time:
0 h 00 min
